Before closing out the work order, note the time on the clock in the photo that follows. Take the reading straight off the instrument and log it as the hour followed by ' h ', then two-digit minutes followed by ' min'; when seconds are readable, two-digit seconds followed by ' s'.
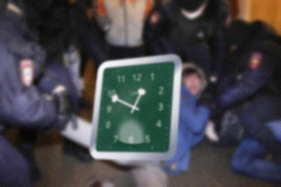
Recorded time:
12 h 49 min
